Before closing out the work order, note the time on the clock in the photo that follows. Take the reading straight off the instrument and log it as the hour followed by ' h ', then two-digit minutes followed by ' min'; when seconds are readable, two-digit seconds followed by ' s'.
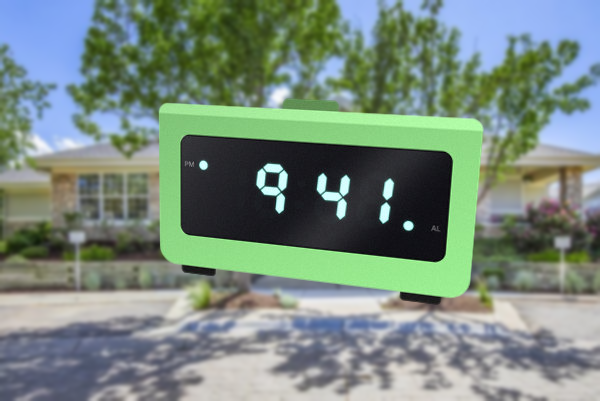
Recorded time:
9 h 41 min
